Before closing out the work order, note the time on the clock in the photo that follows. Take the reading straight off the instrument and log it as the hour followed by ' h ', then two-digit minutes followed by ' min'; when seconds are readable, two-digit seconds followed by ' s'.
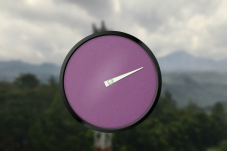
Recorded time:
2 h 11 min
